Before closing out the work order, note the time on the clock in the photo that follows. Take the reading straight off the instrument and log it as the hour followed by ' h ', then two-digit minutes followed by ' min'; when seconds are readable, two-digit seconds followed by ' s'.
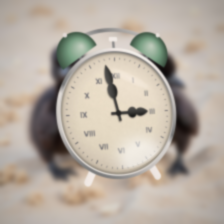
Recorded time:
2 h 58 min
